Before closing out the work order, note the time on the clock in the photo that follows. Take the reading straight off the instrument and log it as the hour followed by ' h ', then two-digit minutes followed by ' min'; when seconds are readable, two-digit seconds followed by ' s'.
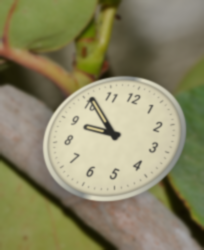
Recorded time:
8 h 51 min
